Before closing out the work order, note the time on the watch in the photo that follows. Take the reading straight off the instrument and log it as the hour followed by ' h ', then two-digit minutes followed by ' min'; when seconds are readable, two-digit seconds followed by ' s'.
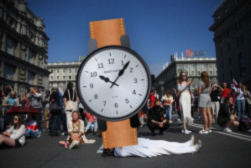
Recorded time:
10 h 07 min
